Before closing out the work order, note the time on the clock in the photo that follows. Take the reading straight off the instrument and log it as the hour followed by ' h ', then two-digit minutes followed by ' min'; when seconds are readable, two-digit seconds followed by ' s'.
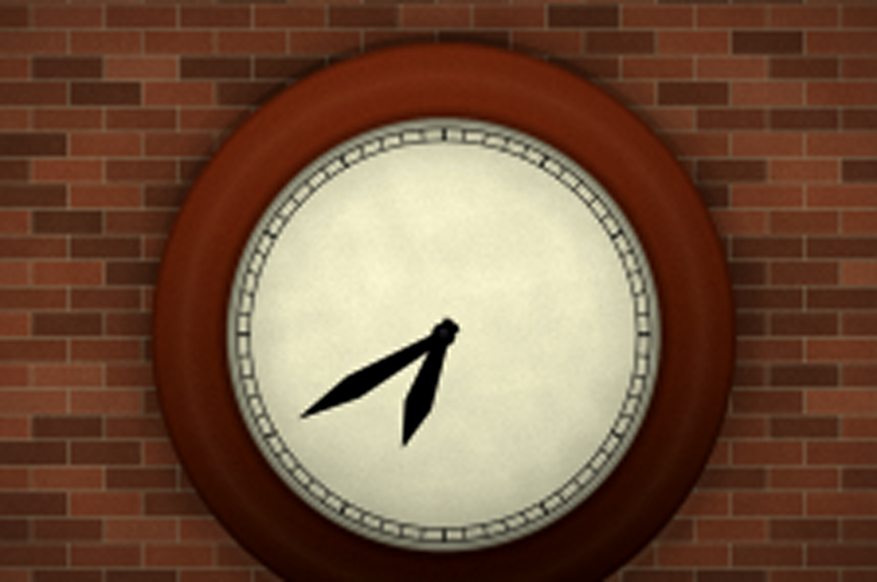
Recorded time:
6 h 40 min
